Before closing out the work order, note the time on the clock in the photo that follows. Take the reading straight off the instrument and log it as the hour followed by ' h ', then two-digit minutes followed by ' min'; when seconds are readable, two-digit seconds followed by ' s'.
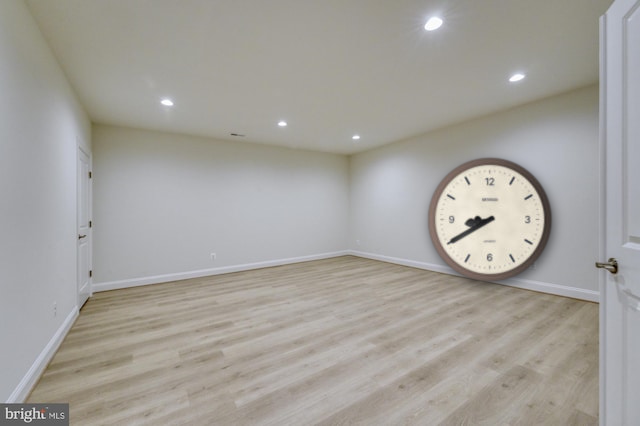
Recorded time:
8 h 40 min
